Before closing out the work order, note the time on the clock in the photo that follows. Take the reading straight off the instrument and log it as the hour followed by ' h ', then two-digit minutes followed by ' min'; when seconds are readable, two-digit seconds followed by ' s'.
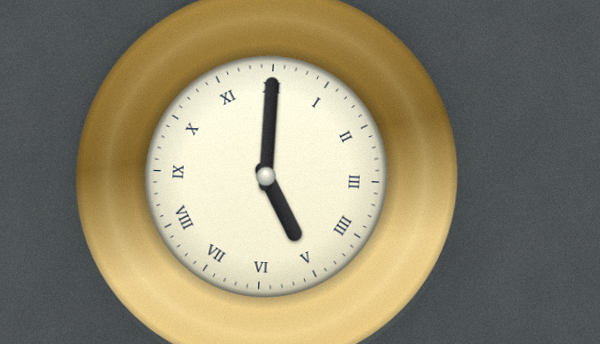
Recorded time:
5 h 00 min
